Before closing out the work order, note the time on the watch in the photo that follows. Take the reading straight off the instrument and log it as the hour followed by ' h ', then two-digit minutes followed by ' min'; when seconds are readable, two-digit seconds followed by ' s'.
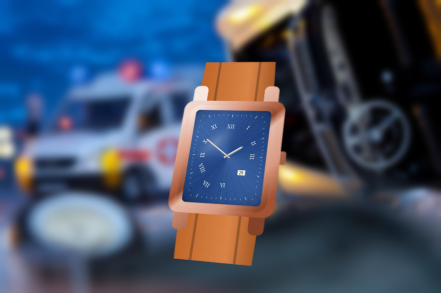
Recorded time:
1 h 51 min
